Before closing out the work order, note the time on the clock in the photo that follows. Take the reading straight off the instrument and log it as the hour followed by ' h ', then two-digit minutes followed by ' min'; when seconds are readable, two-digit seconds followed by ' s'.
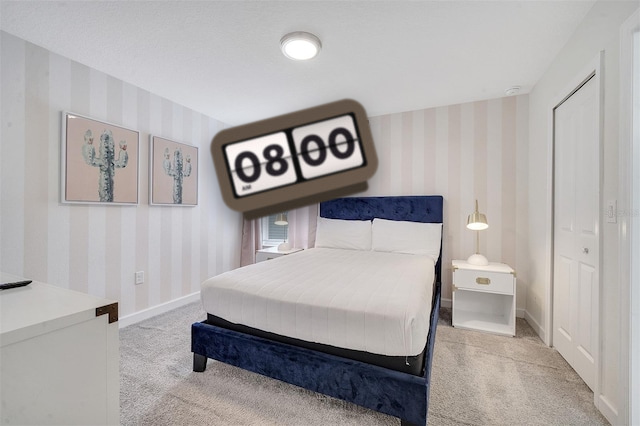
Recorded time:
8 h 00 min
